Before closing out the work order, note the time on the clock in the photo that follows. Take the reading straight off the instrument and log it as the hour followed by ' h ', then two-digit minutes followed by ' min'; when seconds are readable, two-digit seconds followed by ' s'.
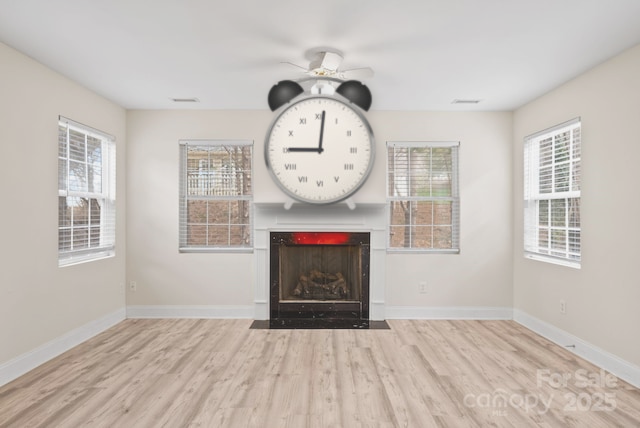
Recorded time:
9 h 01 min
